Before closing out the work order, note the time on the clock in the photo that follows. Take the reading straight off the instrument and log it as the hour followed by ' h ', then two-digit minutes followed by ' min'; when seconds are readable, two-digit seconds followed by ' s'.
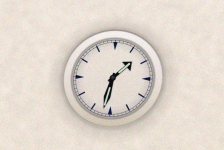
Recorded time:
1 h 32 min
